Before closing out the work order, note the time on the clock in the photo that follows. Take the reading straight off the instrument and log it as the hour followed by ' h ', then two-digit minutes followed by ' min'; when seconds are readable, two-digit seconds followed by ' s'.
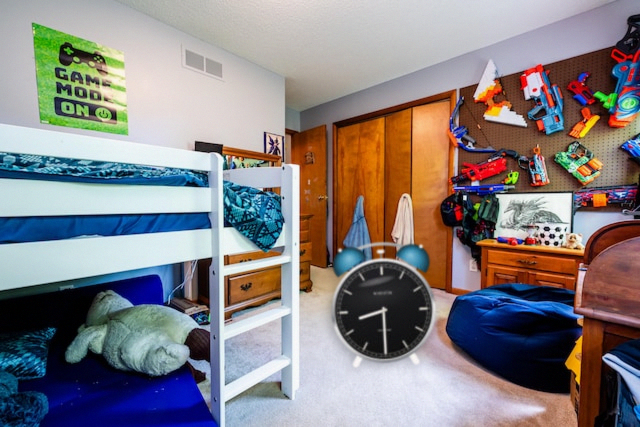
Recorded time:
8 h 30 min
